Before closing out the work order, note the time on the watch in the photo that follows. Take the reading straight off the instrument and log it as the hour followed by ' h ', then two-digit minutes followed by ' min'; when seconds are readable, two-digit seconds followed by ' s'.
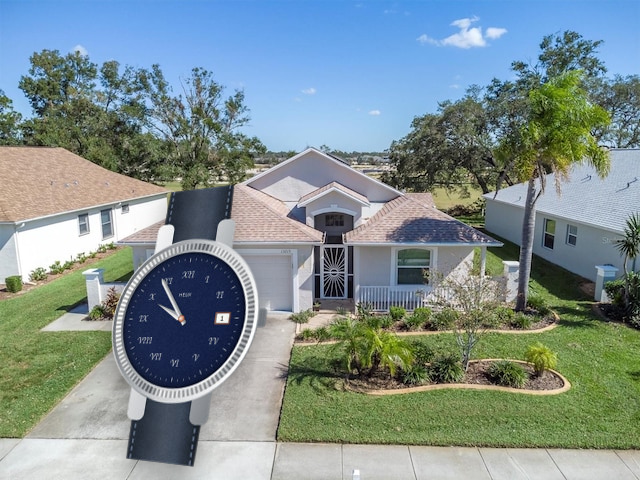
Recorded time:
9 h 54 min
